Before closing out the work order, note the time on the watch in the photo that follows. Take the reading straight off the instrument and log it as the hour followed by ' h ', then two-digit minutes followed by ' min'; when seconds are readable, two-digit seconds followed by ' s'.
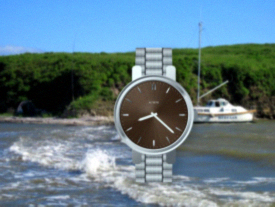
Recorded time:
8 h 22 min
